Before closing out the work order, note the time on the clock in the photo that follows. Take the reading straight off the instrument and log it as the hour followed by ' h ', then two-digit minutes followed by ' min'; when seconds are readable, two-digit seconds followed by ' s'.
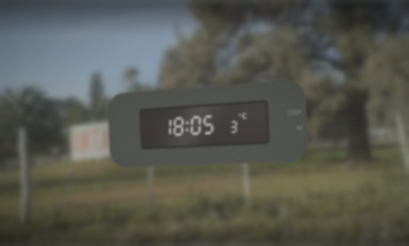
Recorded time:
18 h 05 min
